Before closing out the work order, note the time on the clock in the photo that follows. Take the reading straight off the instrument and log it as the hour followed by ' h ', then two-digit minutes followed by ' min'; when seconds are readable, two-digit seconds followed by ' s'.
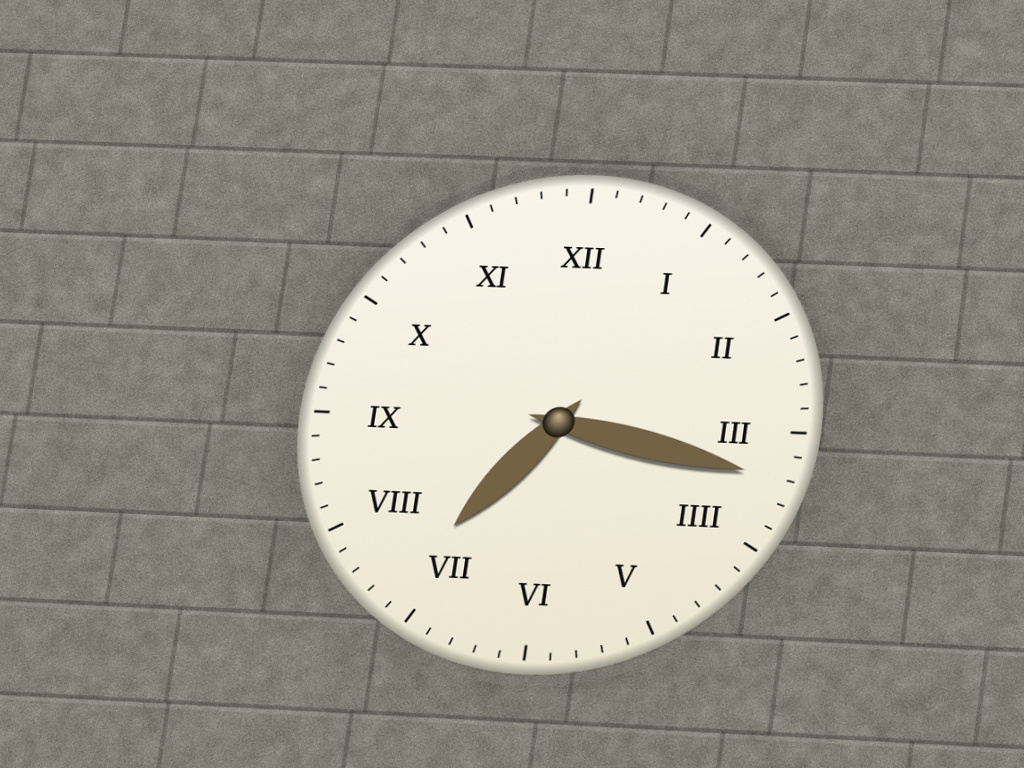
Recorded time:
7 h 17 min
